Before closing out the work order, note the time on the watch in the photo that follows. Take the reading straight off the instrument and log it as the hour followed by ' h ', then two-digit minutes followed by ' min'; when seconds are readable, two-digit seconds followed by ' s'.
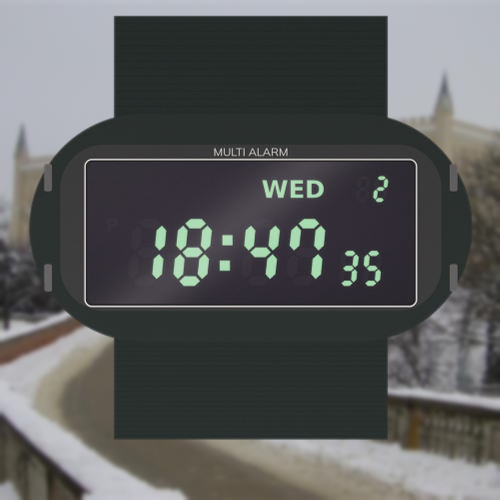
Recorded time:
18 h 47 min 35 s
